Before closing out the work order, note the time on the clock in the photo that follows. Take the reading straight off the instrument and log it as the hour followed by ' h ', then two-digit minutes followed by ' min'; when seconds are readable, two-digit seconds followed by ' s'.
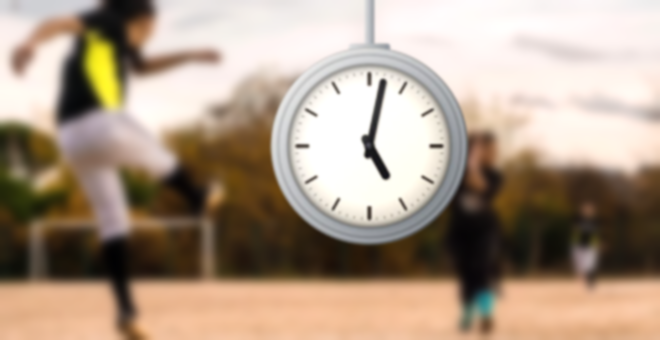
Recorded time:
5 h 02 min
